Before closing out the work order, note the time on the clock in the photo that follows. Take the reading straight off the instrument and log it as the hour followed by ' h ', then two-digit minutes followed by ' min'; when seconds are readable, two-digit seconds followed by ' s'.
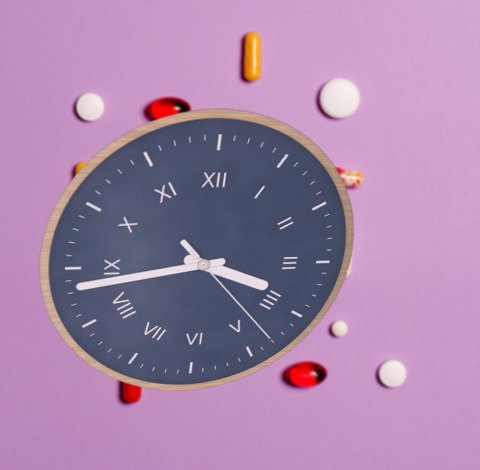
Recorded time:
3 h 43 min 23 s
